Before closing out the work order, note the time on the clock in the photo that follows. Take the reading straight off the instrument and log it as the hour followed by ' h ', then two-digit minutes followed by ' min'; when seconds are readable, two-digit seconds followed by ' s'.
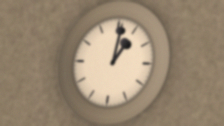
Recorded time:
1 h 01 min
